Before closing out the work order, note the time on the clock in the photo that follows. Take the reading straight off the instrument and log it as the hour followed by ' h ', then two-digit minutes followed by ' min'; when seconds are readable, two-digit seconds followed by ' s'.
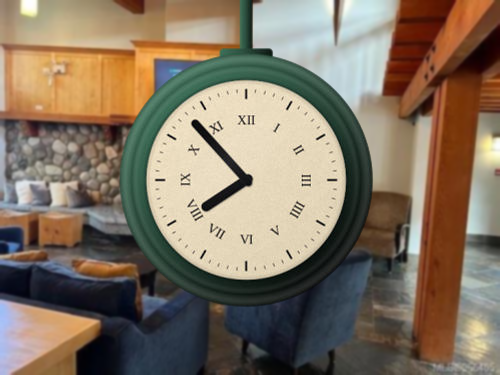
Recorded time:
7 h 53 min
